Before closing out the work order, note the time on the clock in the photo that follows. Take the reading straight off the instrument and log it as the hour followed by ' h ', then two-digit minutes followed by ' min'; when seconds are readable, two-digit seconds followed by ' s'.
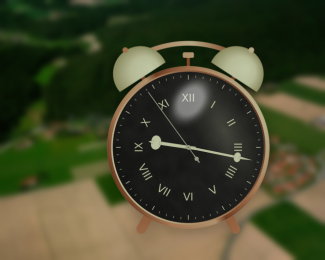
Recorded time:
9 h 16 min 54 s
